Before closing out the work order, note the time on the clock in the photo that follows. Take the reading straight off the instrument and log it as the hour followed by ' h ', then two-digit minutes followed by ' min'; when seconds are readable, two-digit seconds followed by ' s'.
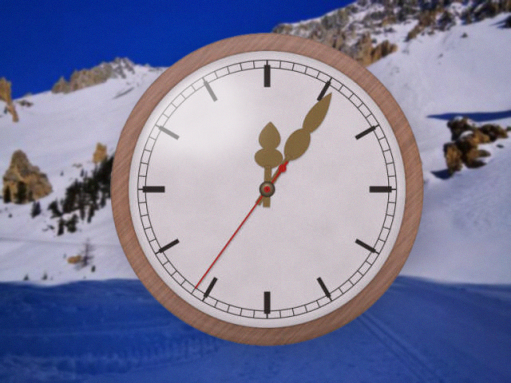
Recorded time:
12 h 05 min 36 s
